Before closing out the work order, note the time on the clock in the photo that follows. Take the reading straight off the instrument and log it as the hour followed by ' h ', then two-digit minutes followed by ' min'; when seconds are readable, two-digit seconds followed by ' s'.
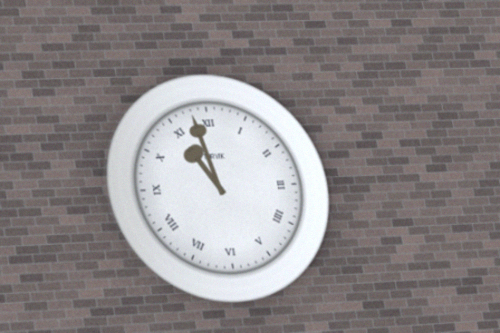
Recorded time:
10 h 58 min
